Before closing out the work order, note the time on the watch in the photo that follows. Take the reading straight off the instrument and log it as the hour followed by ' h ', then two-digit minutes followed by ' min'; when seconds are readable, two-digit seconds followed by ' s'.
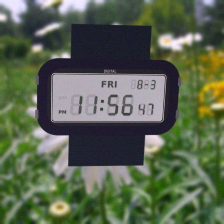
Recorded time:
11 h 56 min 47 s
